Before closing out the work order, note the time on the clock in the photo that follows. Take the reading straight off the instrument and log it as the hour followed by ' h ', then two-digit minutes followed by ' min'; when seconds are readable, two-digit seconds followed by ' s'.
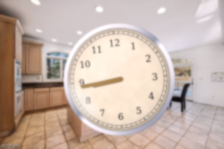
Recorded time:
8 h 44 min
